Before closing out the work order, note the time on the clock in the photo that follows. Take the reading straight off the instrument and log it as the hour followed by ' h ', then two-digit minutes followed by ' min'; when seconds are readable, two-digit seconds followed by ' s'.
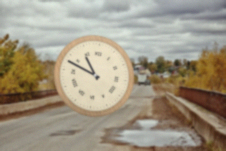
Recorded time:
10 h 48 min
